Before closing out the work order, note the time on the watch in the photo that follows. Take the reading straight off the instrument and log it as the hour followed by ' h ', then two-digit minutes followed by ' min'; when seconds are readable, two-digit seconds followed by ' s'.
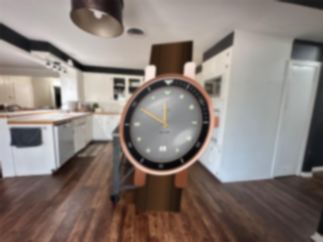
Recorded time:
11 h 50 min
